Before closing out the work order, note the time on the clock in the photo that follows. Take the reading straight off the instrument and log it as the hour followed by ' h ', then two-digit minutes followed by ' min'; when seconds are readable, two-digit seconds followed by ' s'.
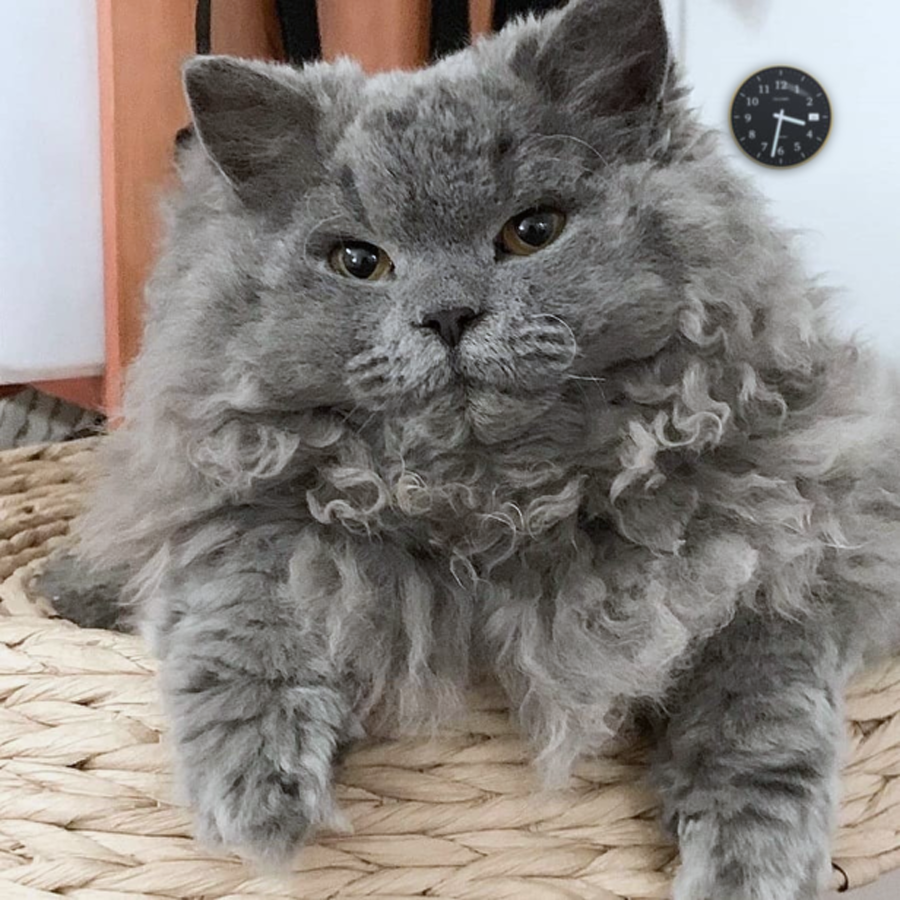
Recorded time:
3 h 32 min
